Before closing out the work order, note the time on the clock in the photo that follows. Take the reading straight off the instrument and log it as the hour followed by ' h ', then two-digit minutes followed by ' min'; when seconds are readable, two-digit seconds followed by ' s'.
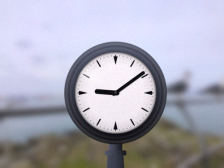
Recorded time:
9 h 09 min
